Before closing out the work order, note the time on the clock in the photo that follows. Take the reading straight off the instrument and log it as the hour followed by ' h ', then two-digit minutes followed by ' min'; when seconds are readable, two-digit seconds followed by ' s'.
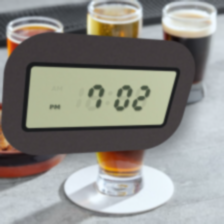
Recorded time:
7 h 02 min
